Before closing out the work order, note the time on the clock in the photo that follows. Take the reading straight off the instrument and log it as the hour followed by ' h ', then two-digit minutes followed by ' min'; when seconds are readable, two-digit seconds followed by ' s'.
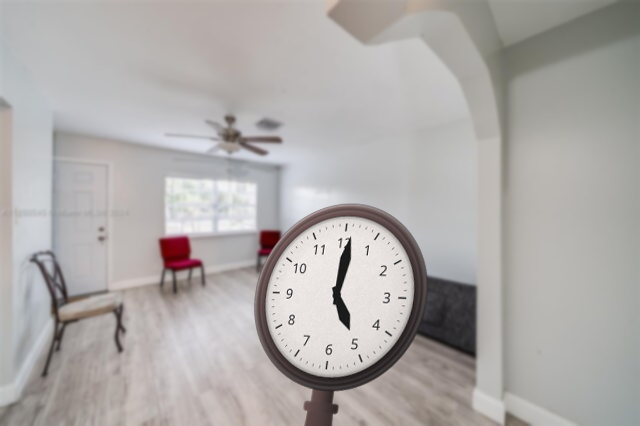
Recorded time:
5 h 01 min
